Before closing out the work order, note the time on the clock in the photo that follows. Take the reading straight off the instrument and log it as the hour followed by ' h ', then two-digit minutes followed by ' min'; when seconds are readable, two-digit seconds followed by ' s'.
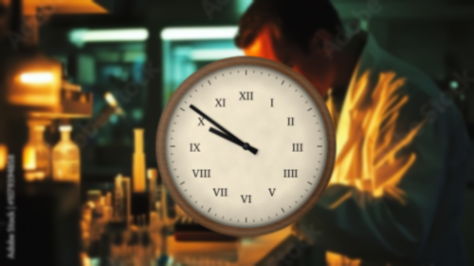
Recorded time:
9 h 51 min
